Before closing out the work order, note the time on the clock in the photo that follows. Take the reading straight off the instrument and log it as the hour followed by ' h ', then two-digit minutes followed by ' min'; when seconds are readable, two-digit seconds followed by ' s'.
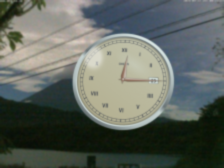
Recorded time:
12 h 15 min
